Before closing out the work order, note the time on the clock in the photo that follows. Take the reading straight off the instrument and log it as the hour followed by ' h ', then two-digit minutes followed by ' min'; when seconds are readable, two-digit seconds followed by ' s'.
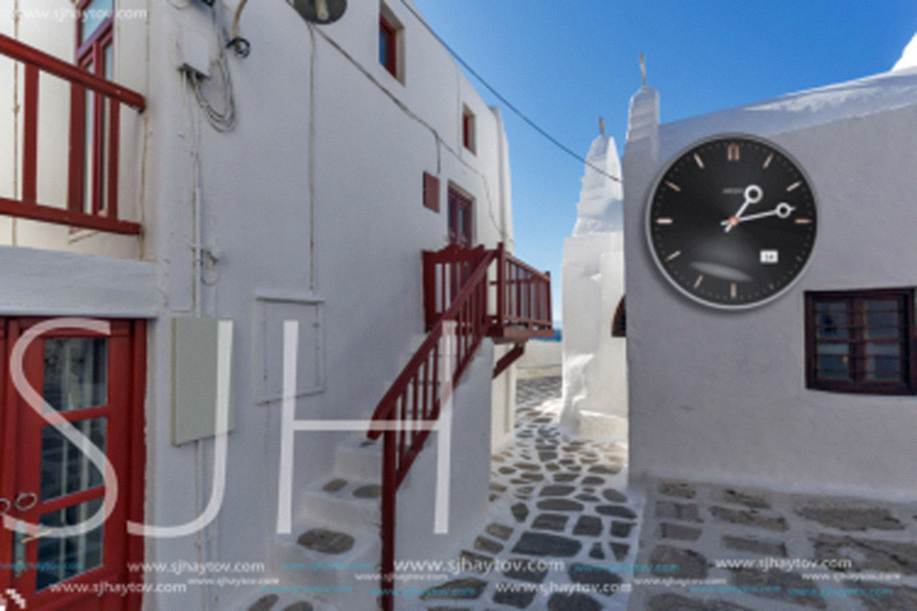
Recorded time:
1 h 13 min
